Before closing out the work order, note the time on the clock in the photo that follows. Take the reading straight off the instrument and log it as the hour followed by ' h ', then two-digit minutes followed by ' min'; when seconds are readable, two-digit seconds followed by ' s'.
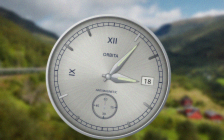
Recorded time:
3 h 06 min
